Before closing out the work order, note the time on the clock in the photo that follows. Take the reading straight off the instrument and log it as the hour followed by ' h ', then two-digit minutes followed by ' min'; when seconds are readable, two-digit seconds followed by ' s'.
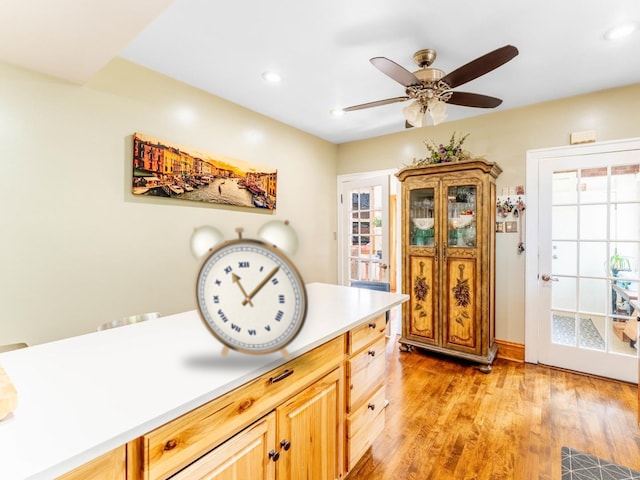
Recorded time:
11 h 08 min
